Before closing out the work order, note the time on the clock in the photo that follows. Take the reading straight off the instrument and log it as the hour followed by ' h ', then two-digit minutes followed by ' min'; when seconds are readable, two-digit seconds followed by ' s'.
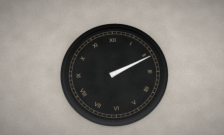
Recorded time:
2 h 11 min
